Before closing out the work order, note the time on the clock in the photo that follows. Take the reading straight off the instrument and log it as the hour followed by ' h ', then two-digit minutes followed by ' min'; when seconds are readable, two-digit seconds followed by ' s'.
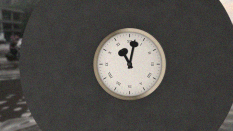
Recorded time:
11 h 02 min
